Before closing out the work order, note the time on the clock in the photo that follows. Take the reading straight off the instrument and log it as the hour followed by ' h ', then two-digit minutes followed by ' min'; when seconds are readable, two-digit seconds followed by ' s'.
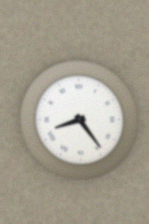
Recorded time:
8 h 24 min
